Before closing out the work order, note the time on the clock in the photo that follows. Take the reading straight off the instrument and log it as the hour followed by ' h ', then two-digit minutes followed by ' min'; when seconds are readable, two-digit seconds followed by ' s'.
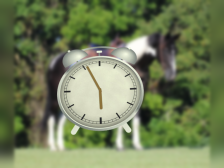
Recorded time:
5 h 56 min
